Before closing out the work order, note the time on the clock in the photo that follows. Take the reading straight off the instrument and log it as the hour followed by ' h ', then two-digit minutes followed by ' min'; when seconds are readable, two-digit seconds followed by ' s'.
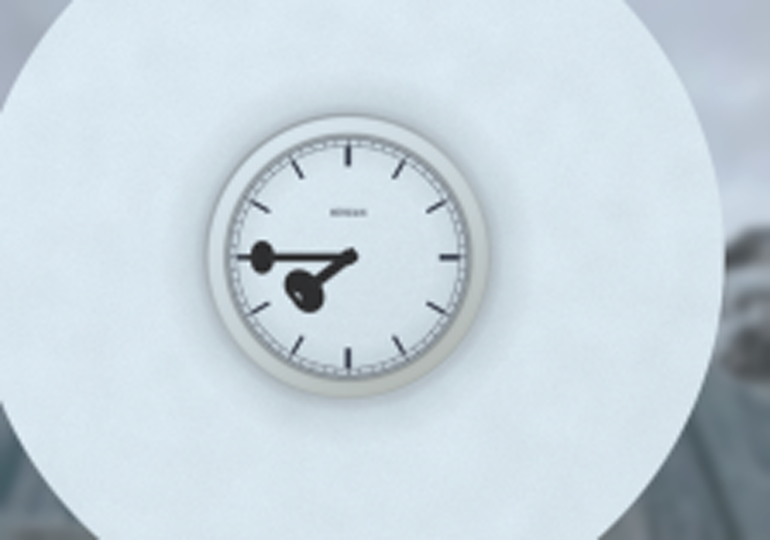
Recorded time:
7 h 45 min
